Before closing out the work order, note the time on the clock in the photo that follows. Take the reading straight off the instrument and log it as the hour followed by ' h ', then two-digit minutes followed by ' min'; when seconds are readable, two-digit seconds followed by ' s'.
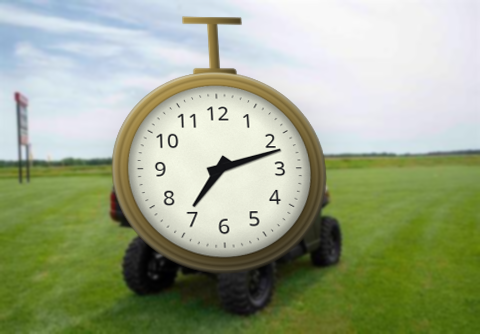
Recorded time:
7 h 12 min
